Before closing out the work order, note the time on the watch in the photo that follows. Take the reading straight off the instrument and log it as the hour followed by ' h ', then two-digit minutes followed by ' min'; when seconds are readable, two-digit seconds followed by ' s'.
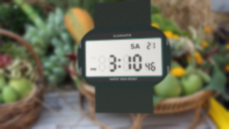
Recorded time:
3 h 10 min
